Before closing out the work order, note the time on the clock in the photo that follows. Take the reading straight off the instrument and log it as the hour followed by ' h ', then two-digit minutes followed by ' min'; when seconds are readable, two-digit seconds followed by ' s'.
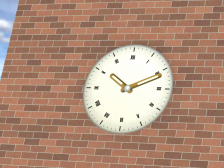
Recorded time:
10 h 11 min
